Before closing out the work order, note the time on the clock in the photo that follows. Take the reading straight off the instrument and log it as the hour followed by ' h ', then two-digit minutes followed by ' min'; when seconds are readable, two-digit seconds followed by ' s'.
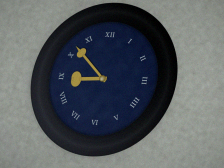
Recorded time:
8 h 52 min
